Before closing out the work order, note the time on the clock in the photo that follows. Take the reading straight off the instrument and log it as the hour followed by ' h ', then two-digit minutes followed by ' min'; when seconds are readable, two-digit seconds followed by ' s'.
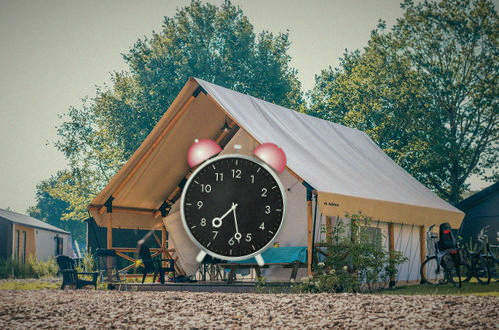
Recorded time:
7 h 28 min
